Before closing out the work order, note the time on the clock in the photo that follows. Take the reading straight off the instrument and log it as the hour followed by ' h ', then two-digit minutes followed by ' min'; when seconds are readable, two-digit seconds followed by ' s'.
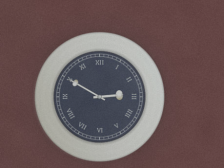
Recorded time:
2 h 50 min
